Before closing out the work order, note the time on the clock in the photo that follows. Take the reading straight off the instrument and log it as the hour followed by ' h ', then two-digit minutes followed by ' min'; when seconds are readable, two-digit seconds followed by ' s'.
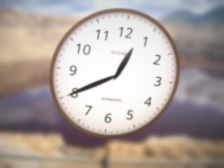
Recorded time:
12 h 40 min
